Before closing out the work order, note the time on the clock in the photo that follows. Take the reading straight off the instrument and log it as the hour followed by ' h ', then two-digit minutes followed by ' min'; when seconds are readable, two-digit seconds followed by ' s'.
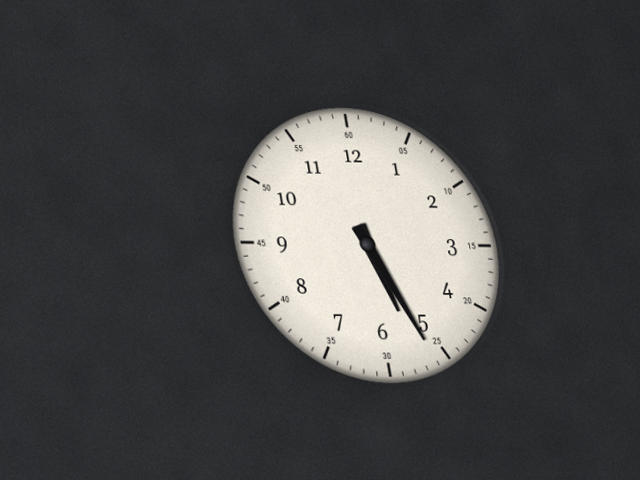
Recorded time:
5 h 26 min
